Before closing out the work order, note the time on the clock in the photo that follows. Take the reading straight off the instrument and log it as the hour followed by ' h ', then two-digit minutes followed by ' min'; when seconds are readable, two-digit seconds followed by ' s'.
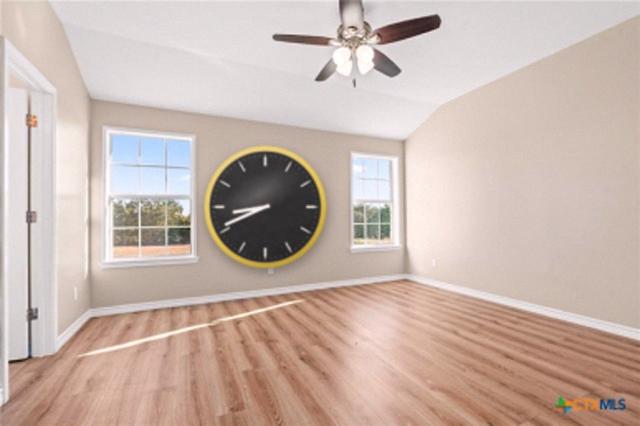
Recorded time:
8 h 41 min
